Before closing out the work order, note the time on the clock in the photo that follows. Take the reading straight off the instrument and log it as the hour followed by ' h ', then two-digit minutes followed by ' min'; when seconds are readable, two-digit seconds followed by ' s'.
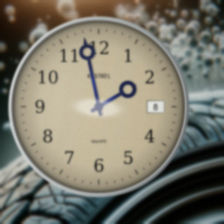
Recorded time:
1 h 58 min
